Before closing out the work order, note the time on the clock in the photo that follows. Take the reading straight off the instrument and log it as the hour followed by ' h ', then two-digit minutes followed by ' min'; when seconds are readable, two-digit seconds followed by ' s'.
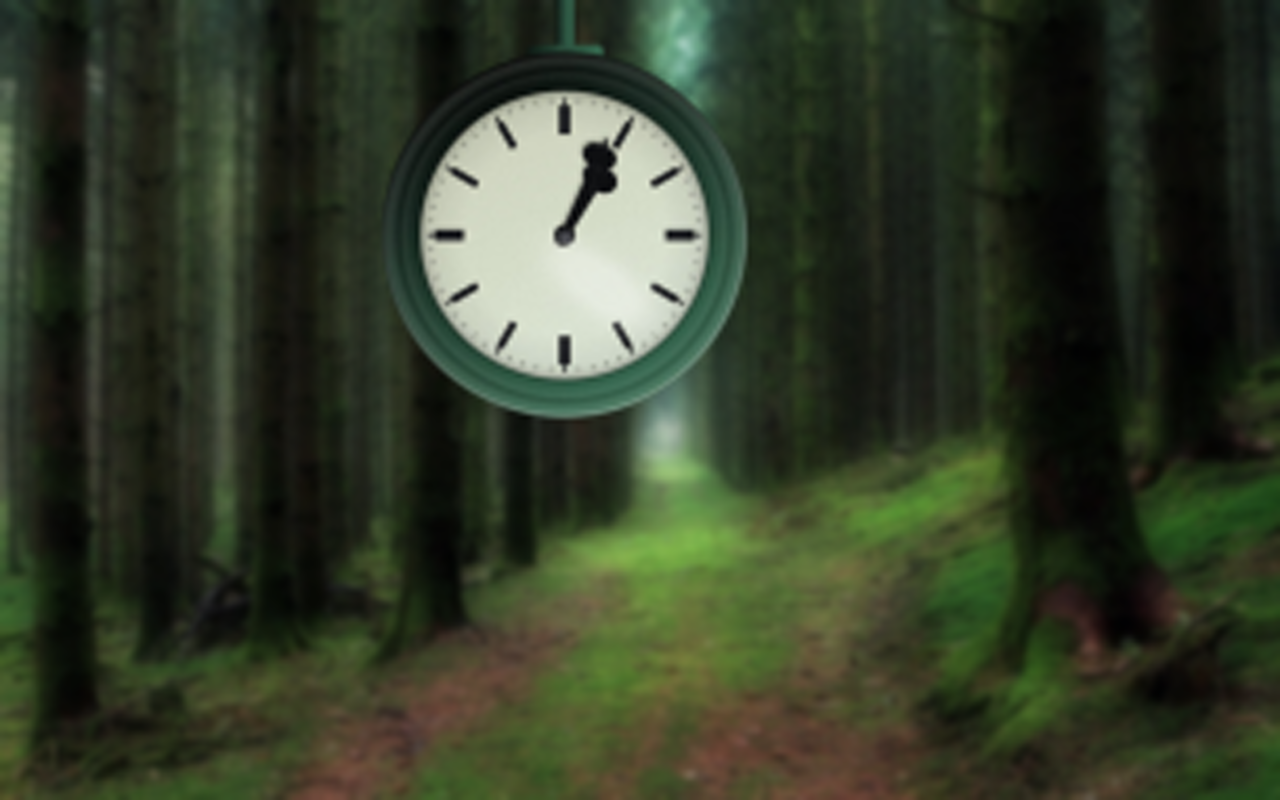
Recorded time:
1 h 04 min
